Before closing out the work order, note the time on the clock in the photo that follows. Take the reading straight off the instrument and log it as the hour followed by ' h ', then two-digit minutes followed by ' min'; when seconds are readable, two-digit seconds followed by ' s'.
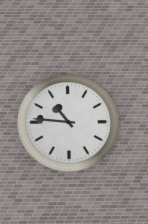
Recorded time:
10 h 46 min
